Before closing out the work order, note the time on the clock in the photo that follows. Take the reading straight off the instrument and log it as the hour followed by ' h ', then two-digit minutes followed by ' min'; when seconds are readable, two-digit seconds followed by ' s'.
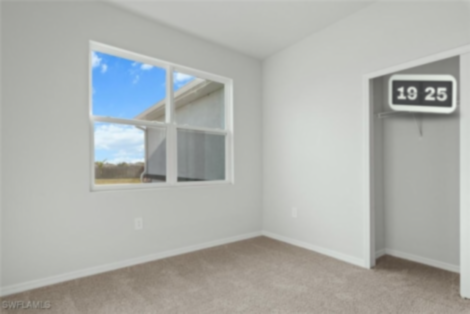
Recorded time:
19 h 25 min
